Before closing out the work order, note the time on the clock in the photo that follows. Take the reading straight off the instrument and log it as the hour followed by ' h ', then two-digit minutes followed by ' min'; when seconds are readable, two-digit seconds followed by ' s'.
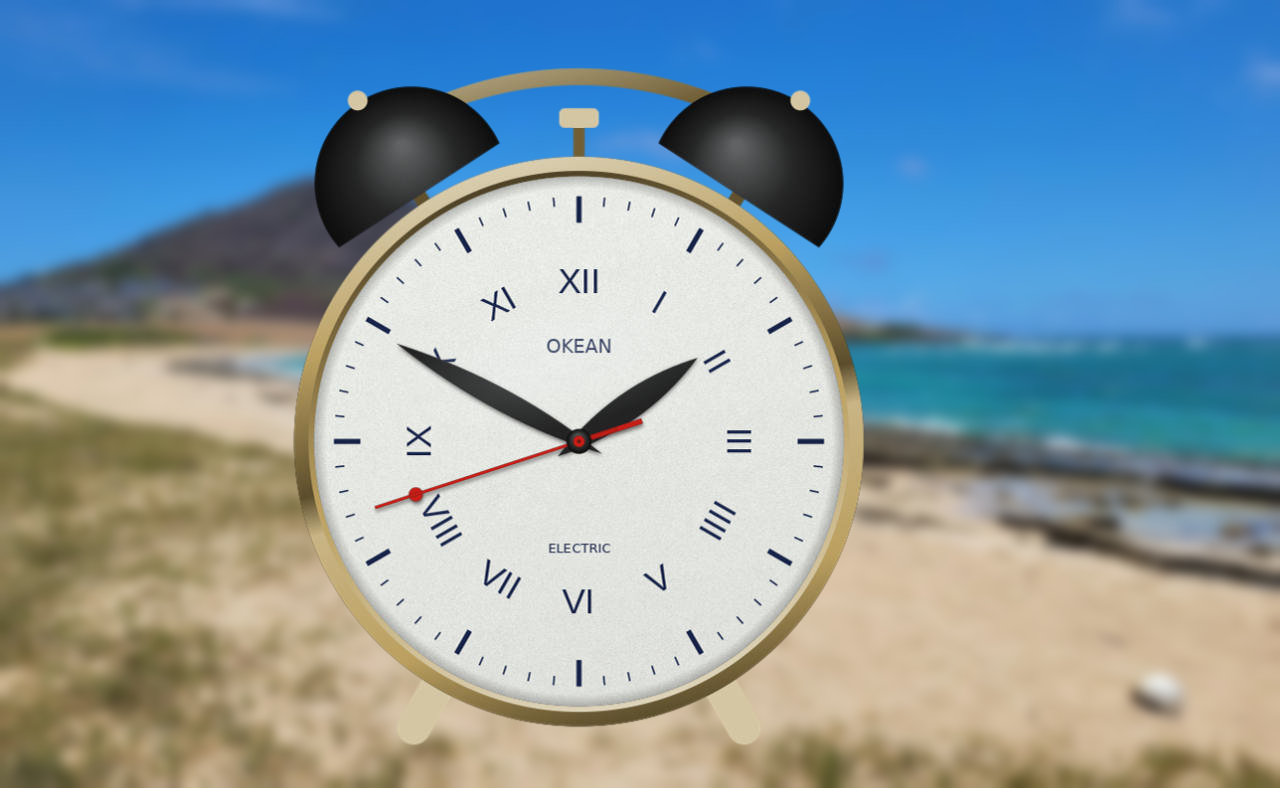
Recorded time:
1 h 49 min 42 s
